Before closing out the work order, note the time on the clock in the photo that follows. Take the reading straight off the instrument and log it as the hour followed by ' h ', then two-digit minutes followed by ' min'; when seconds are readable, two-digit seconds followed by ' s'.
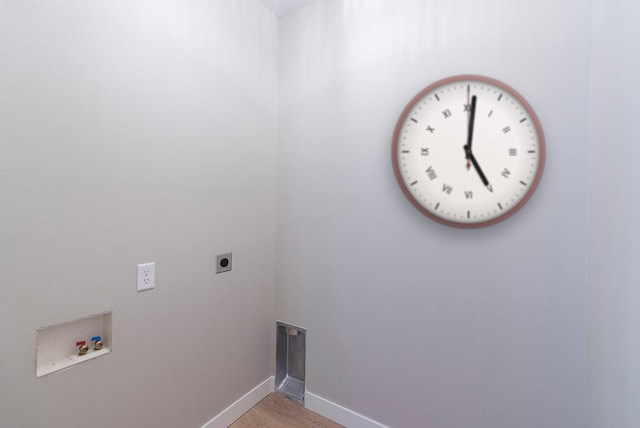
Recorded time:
5 h 01 min 00 s
